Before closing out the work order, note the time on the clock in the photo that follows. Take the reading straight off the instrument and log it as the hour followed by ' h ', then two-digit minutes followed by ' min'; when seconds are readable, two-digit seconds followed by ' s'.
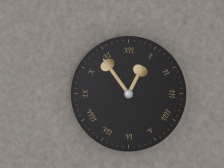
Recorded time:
12 h 54 min
